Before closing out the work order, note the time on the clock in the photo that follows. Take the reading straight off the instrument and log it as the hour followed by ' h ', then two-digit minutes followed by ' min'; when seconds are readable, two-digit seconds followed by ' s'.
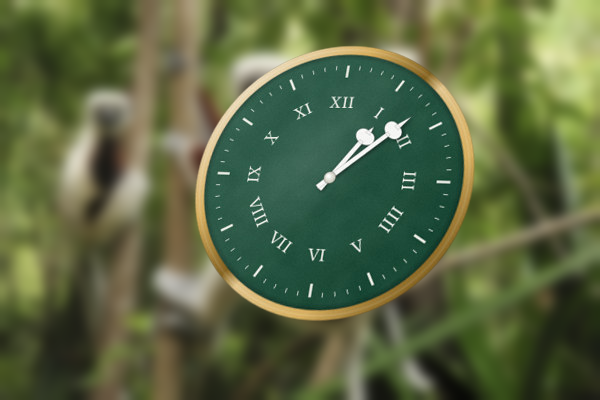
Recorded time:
1 h 08 min
